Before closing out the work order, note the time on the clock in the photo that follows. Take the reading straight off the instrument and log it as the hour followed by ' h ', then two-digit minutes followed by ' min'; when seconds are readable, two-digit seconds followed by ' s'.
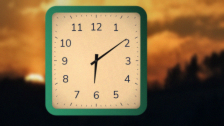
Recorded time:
6 h 09 min
